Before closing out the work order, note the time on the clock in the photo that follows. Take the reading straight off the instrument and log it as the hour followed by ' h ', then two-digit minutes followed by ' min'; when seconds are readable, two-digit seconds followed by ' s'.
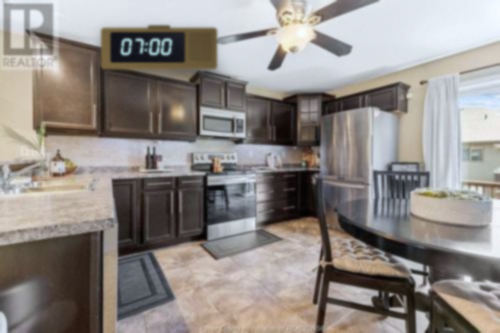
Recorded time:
7 h 00 min
